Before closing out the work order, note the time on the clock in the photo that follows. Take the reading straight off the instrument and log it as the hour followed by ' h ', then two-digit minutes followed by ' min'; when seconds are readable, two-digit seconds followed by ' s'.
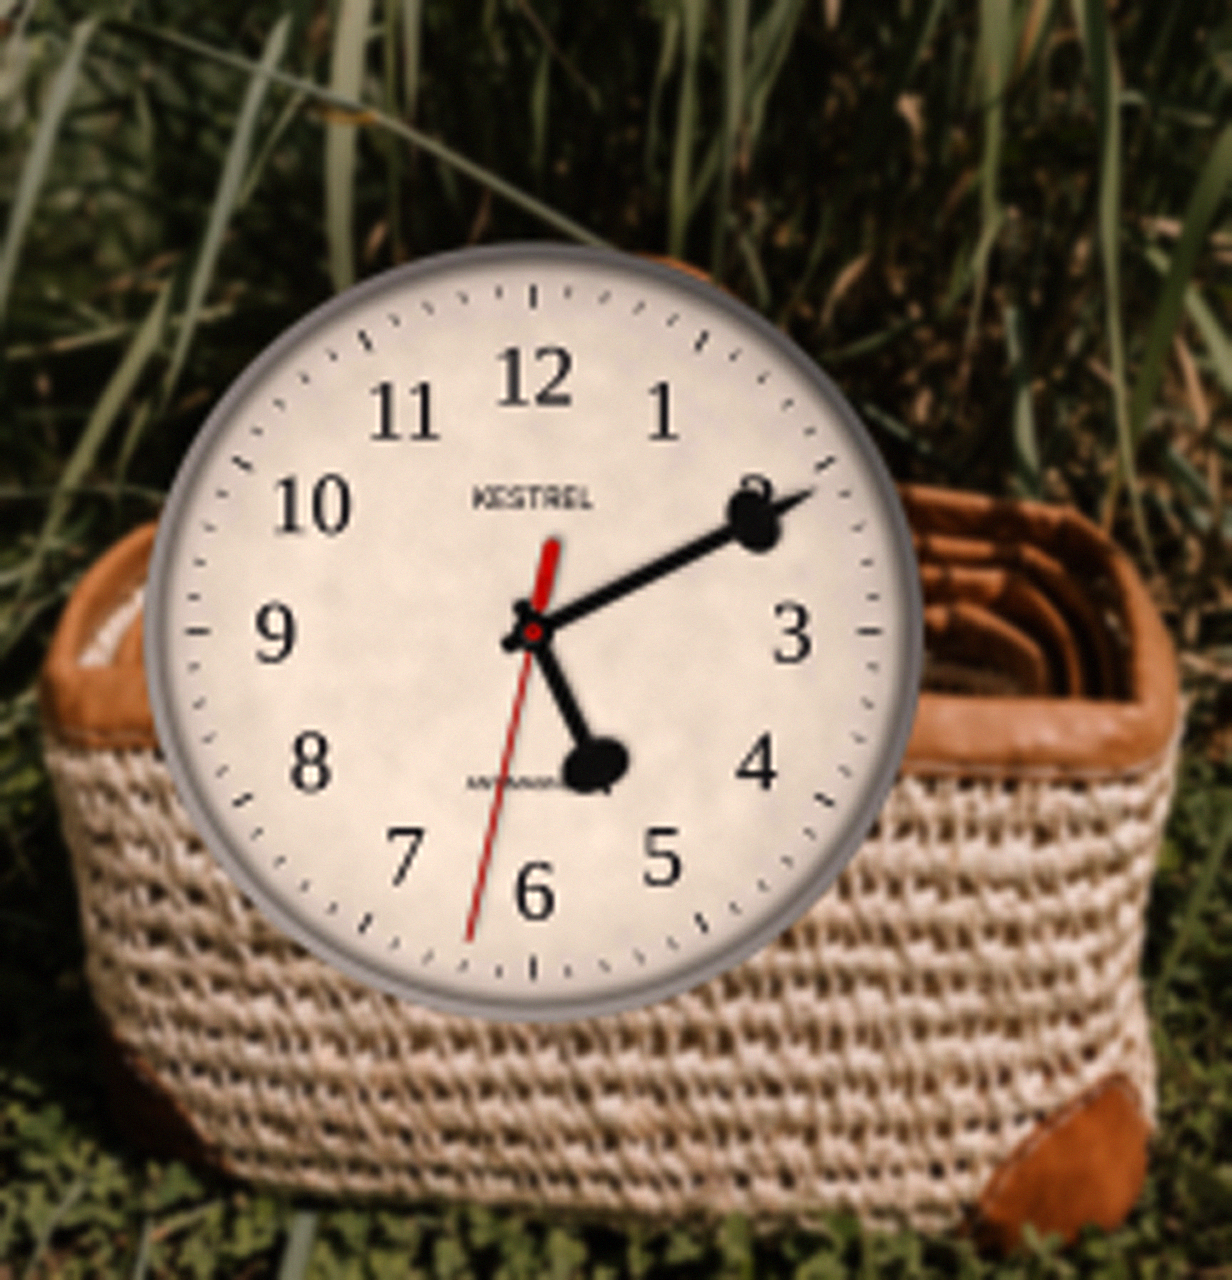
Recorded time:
5 h 10 min 32 s
